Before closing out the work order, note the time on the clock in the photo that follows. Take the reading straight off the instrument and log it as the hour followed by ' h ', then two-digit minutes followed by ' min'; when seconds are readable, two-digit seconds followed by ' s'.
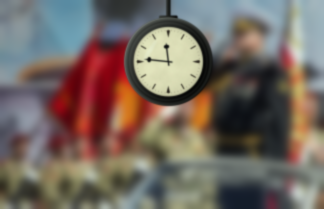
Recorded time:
11 h 46 min
